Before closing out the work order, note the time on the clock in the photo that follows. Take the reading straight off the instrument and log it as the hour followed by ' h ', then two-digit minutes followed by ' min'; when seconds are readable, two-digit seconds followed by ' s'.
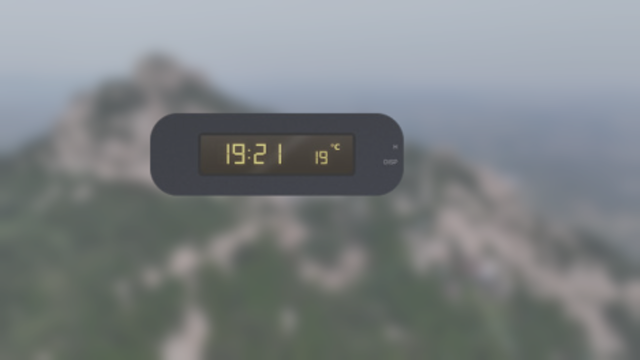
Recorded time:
19 h 21 min
